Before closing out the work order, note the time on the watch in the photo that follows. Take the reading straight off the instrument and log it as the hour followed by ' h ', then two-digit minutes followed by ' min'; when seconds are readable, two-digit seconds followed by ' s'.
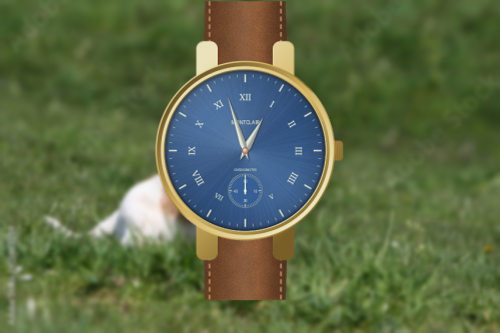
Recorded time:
12 h 57 min
